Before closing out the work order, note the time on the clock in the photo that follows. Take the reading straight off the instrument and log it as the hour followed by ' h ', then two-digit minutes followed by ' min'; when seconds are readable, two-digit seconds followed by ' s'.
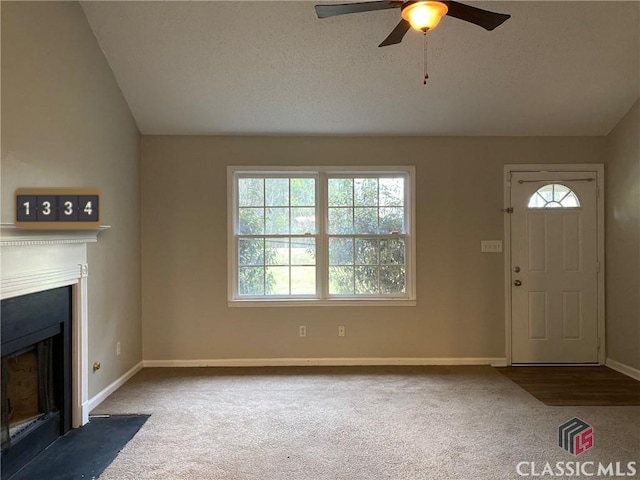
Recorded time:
13 h 34 min
